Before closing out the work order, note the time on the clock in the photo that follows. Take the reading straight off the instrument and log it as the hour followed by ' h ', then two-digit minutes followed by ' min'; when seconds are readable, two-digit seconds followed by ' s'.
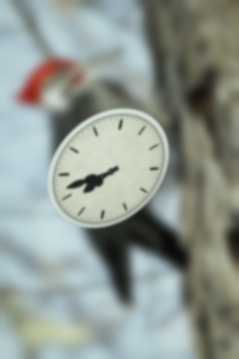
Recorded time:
7 h 42 min
